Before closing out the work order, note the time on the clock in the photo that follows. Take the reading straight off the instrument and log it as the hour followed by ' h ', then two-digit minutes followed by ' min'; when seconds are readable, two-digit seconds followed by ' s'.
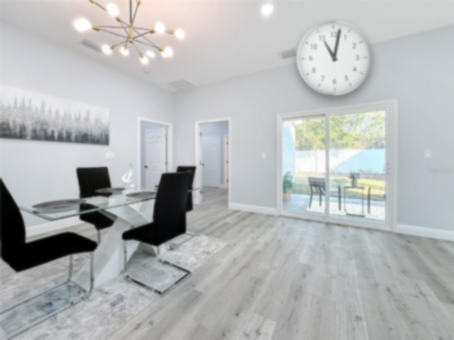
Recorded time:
11 h 02 min
